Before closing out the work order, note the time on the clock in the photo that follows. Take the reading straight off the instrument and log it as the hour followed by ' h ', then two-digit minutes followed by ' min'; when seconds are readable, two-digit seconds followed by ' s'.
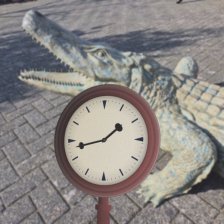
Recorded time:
1 h 43 min
